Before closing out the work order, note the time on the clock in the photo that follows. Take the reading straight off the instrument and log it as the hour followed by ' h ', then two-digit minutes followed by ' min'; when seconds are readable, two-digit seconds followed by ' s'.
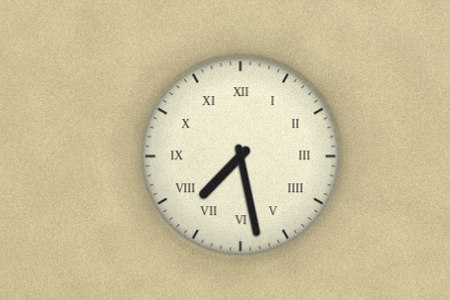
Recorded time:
7 h 28 min
